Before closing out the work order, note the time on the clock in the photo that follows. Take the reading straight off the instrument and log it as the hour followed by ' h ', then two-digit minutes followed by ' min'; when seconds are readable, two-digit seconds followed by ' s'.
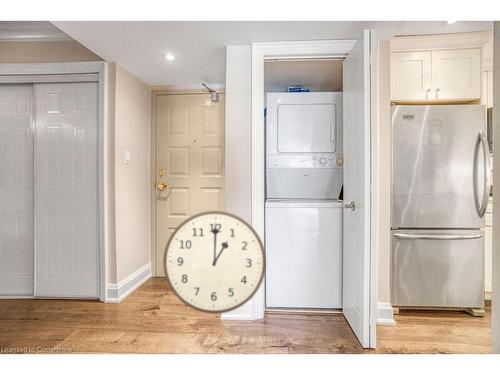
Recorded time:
1 h 00 min
